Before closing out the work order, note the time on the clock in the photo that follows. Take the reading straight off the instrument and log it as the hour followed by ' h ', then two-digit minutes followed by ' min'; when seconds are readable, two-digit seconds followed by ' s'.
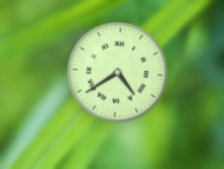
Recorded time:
4 h 39 min
